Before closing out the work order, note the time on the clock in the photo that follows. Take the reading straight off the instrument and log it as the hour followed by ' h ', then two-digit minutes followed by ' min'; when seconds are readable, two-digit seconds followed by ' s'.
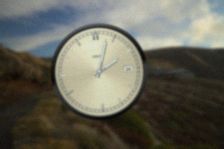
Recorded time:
2 h 03 min
